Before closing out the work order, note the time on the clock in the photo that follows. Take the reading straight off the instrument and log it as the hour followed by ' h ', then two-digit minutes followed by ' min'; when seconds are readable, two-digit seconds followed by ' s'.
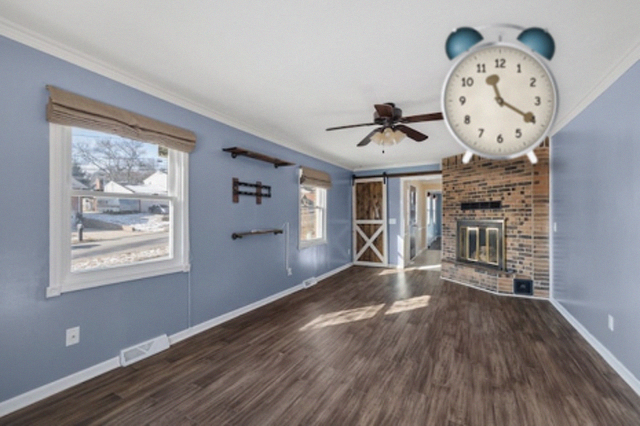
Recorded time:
11 h 20 min
